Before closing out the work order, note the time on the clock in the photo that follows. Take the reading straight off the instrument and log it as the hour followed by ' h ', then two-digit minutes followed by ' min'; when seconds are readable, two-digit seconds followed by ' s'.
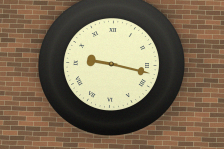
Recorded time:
9 h 17 min
